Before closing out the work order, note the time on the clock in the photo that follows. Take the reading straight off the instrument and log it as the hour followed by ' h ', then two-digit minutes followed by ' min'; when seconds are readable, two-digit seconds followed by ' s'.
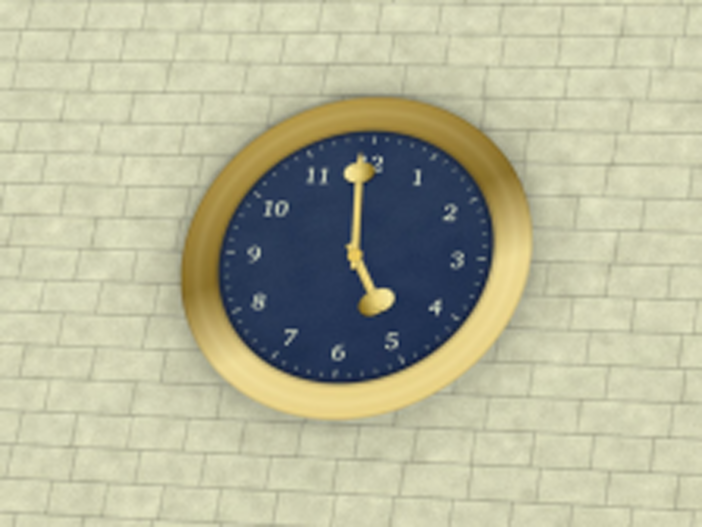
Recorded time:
4 h 59 min
